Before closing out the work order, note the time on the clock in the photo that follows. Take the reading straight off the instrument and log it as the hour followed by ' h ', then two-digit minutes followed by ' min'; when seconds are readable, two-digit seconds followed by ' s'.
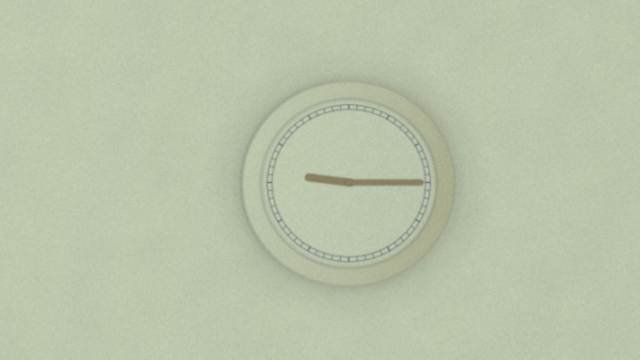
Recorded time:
9 h 15 min
